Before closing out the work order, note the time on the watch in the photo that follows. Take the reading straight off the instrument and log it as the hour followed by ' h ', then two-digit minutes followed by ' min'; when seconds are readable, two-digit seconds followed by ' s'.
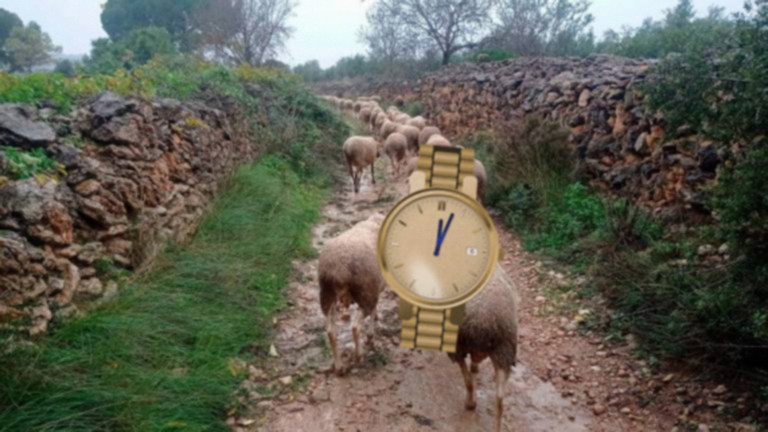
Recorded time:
12 h 03 min
